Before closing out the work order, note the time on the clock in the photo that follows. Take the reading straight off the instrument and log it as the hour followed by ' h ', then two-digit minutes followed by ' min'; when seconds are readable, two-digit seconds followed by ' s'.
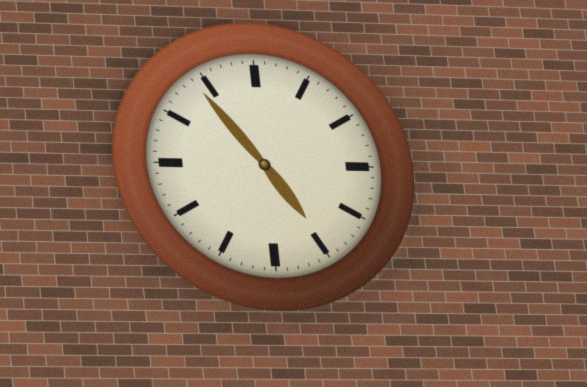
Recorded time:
4 h 54 min
